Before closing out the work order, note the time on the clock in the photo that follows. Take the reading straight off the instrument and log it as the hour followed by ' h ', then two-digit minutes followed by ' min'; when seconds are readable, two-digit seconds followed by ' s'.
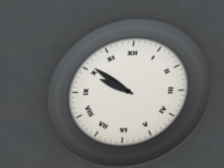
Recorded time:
9 h 51 min
